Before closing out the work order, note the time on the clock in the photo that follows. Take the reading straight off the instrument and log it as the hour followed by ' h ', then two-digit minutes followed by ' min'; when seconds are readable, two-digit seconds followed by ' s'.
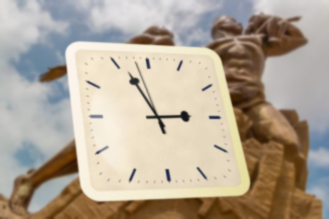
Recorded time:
2 h 55 min 58 s
